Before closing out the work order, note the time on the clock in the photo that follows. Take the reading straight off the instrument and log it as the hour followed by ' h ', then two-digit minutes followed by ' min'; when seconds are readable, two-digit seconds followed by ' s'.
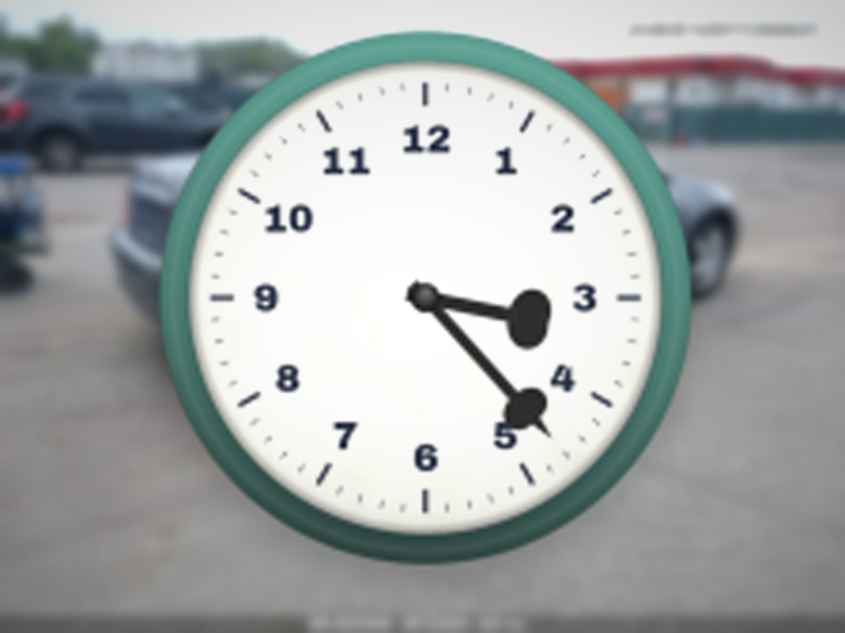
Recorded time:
3 h 23 min
